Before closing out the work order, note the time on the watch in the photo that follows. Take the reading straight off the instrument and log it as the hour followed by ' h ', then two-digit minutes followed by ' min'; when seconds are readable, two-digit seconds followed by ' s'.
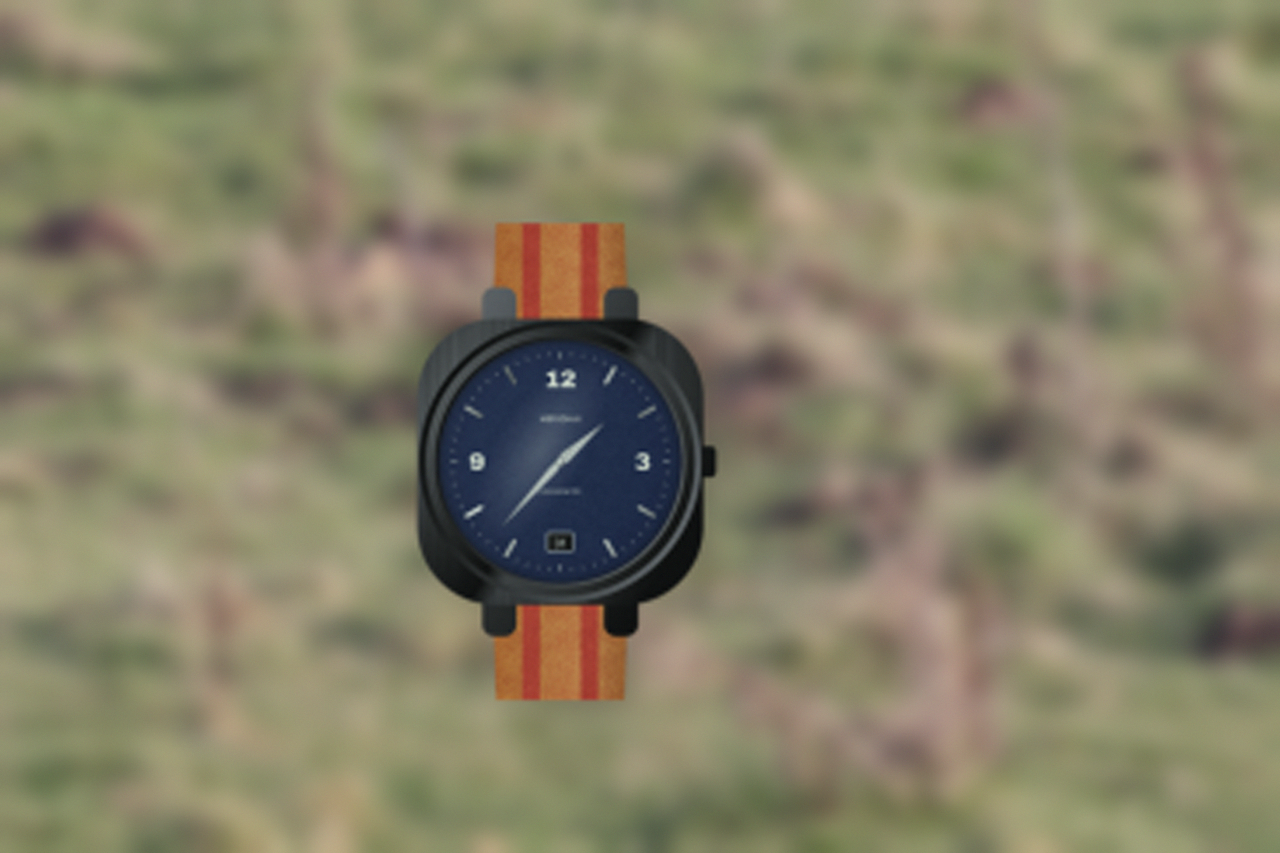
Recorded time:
1 h 37 min
